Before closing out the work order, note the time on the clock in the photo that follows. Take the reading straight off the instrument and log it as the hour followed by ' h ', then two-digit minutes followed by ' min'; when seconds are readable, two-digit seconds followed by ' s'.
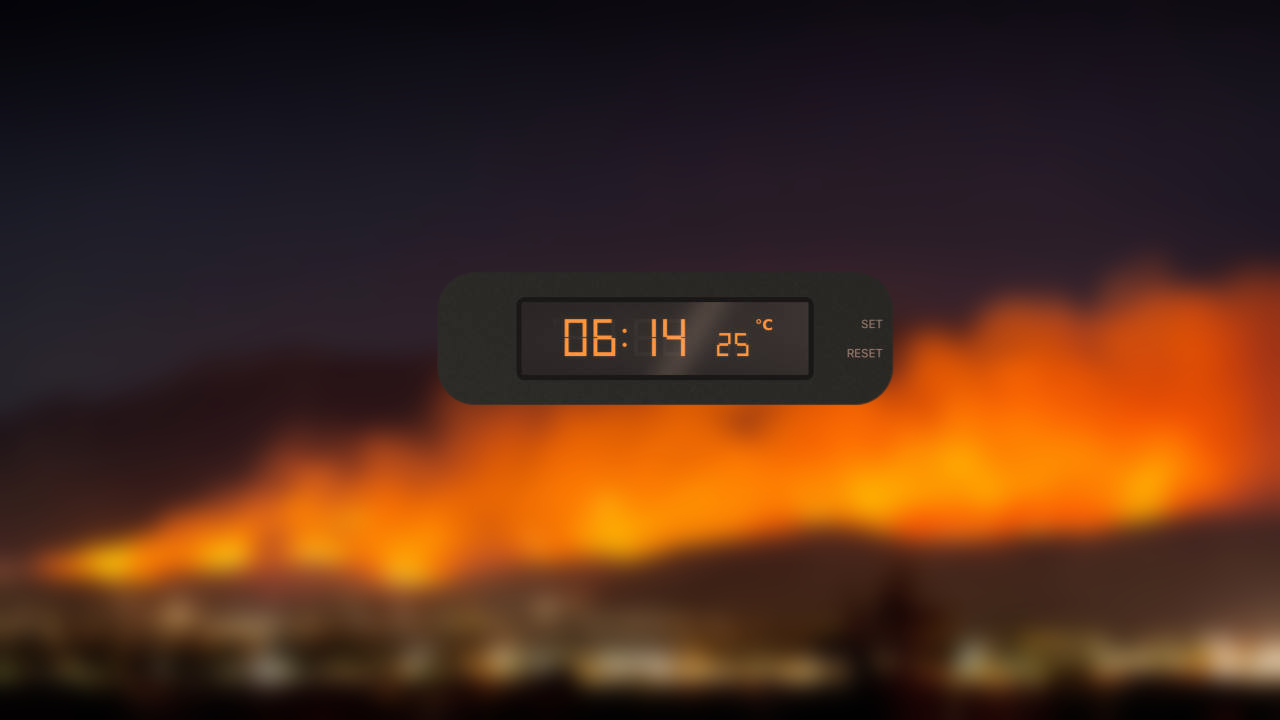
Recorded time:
6 h 14 min
